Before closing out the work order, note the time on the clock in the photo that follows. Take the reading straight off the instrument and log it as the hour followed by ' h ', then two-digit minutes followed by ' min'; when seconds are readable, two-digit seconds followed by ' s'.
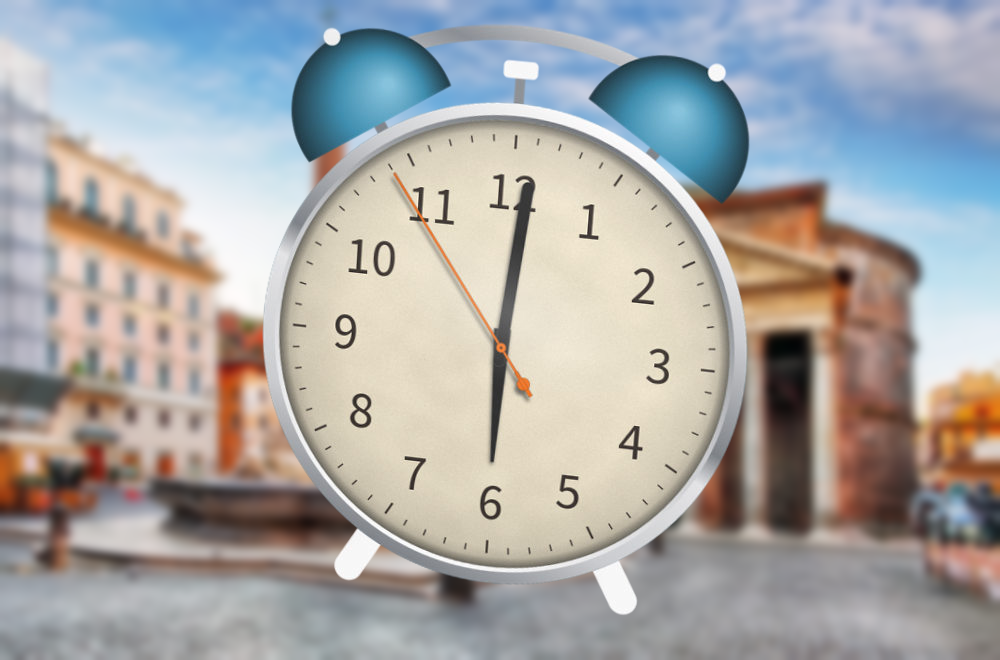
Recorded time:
6 h 00 min 54 s
